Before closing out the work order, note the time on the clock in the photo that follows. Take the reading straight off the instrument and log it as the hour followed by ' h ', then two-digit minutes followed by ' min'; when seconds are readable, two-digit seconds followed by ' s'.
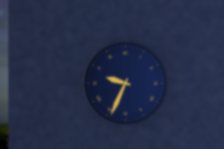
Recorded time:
9 h 34 min
